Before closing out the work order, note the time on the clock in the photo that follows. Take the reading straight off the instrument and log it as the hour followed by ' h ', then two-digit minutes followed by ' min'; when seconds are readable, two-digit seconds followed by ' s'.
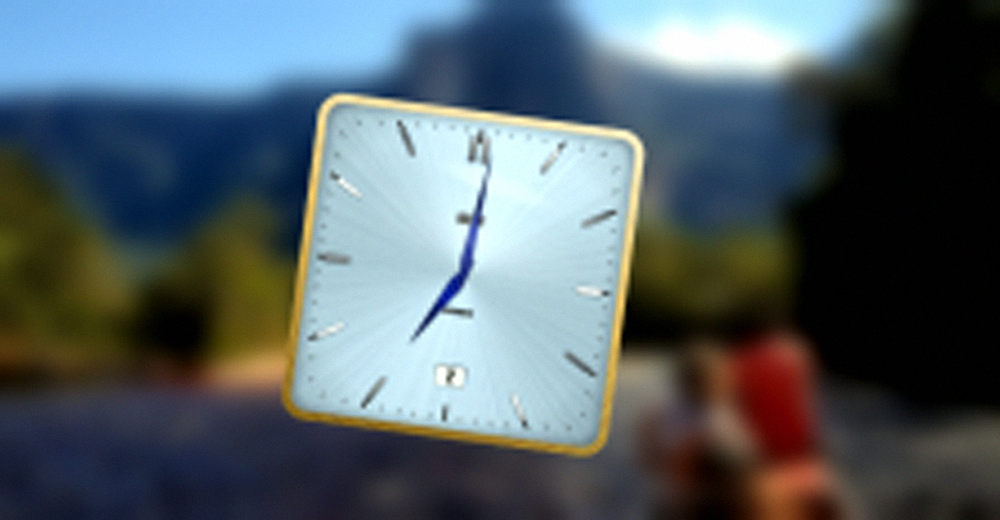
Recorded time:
7 h 01 min
